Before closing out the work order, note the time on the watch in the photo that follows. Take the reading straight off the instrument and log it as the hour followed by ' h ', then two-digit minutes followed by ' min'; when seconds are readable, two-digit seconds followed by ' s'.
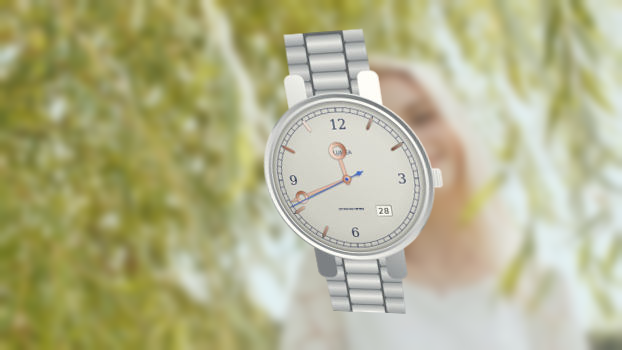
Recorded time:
11 h 41 min 41 s
